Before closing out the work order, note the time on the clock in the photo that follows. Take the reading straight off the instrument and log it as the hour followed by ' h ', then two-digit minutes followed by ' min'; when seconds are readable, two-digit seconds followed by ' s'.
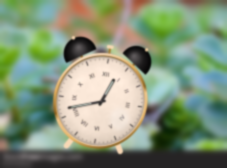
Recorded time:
12 h 42 min
